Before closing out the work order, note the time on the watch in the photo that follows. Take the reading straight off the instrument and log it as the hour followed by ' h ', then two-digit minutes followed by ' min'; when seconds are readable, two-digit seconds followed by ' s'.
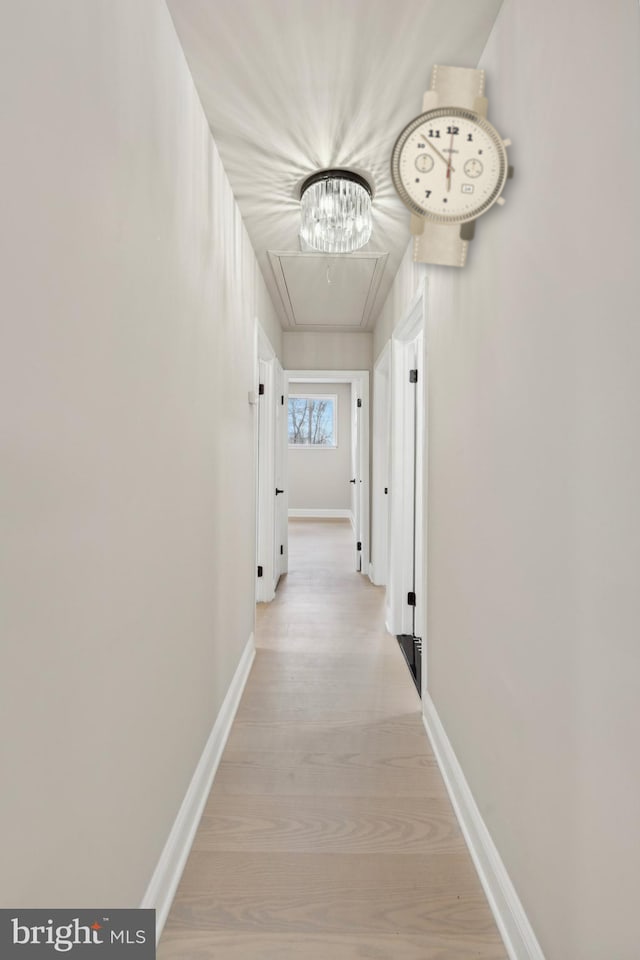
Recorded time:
5 h 52 min
